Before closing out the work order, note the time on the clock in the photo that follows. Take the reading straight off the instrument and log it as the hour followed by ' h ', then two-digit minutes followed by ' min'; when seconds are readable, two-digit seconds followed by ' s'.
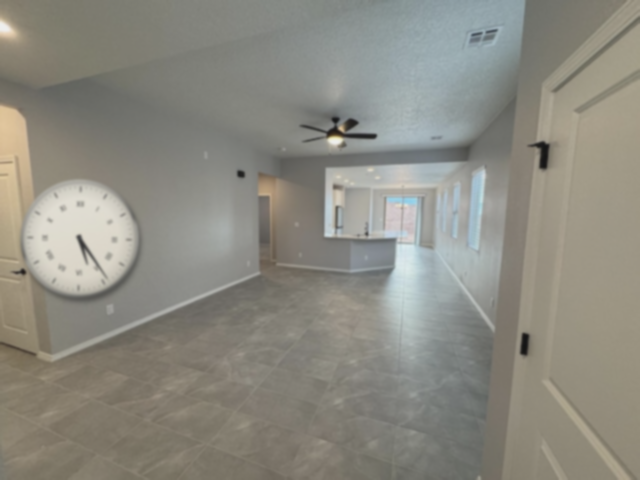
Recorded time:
5 h 24 min
